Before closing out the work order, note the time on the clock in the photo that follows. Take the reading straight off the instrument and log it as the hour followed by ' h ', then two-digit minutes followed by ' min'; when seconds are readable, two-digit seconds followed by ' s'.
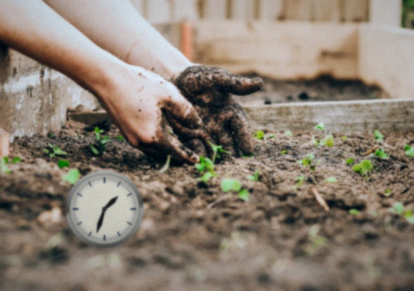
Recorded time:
1 h 33 min
